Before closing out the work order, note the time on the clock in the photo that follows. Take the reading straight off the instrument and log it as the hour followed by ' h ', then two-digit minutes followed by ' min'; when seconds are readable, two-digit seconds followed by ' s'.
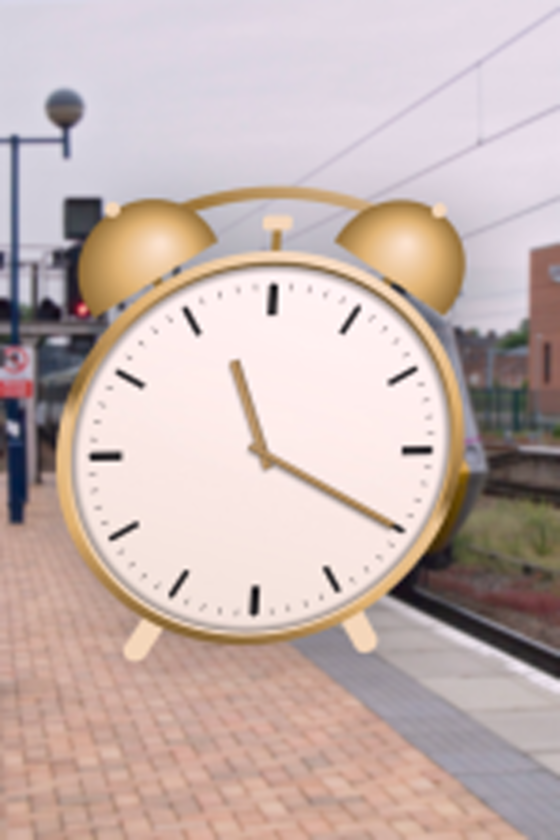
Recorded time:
11 h 20 min
